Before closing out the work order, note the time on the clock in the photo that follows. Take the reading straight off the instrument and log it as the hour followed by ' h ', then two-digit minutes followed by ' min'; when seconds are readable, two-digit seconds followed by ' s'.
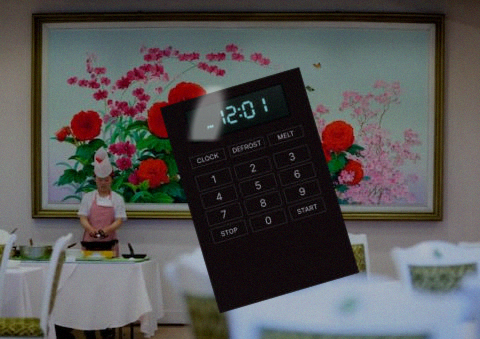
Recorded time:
12 h 01 min
